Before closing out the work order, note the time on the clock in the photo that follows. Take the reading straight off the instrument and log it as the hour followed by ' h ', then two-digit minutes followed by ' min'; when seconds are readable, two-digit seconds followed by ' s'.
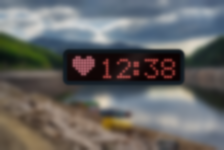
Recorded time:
12 h 38 min
